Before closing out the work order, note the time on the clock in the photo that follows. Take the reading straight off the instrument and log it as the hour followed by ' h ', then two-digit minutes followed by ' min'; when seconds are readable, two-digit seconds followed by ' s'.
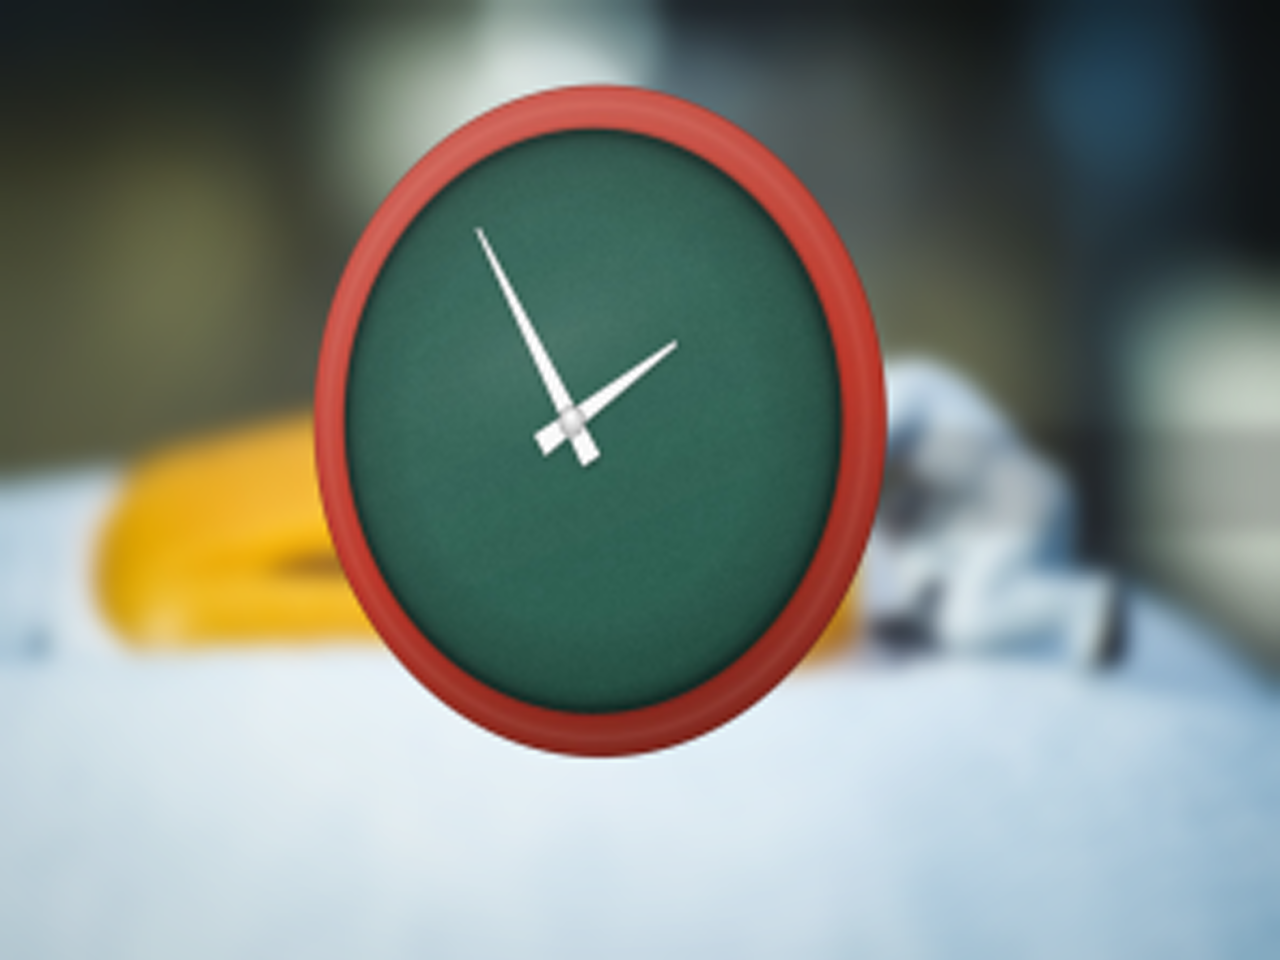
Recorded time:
1 h 55 min
